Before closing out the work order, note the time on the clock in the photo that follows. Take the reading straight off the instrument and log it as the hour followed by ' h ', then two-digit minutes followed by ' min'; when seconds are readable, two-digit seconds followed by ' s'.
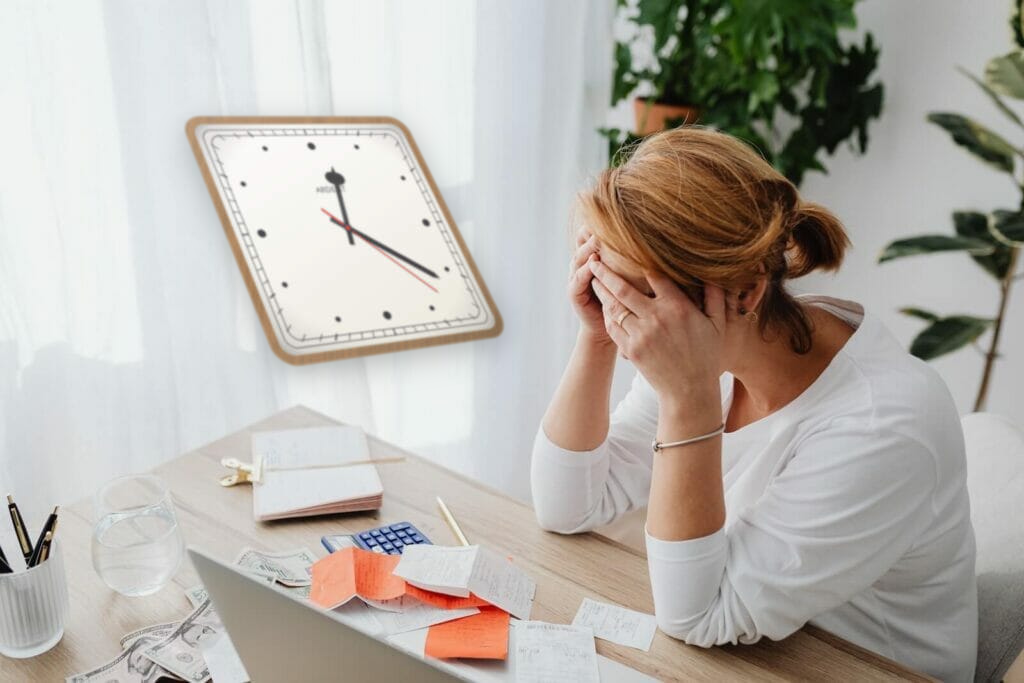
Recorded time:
12 h 21 min 23 s
